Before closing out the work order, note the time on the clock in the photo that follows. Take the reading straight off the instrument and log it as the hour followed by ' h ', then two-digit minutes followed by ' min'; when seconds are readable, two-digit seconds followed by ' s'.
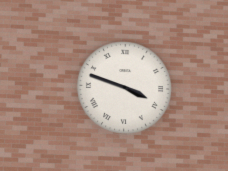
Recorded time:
3 h 48 min
